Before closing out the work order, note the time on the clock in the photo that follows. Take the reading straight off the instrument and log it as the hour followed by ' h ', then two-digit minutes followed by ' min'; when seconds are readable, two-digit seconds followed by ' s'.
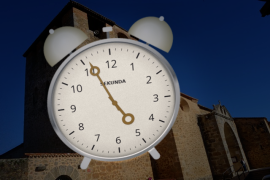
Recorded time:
4 h 56 min
